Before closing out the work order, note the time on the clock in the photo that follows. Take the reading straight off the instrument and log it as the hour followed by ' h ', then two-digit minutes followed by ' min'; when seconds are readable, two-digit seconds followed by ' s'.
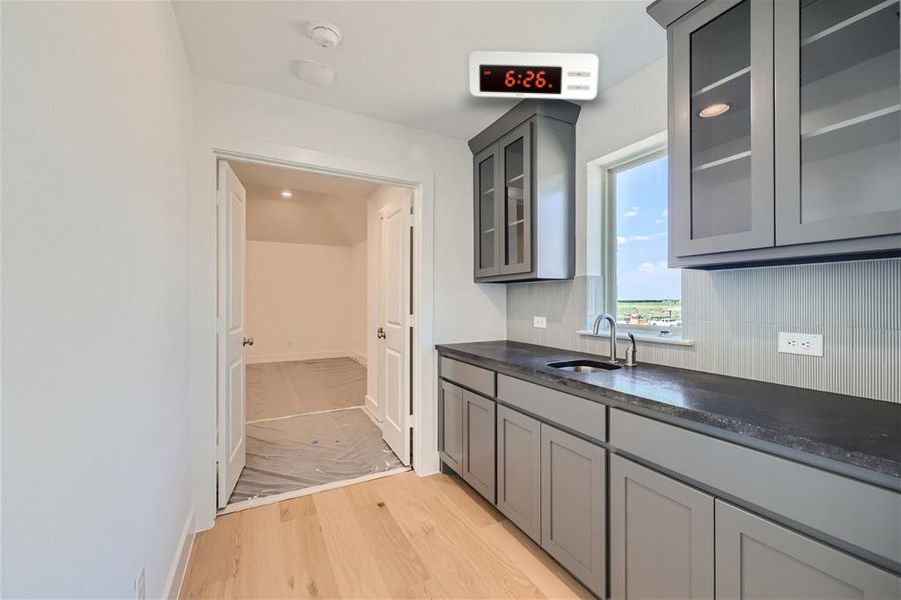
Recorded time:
6 h 26 min
